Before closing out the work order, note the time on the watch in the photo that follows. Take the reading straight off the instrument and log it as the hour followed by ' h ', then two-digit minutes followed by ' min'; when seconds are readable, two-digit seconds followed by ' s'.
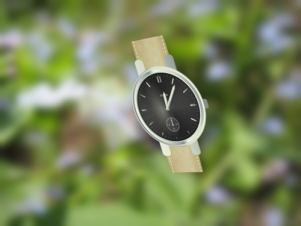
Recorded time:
12 h 06 min
